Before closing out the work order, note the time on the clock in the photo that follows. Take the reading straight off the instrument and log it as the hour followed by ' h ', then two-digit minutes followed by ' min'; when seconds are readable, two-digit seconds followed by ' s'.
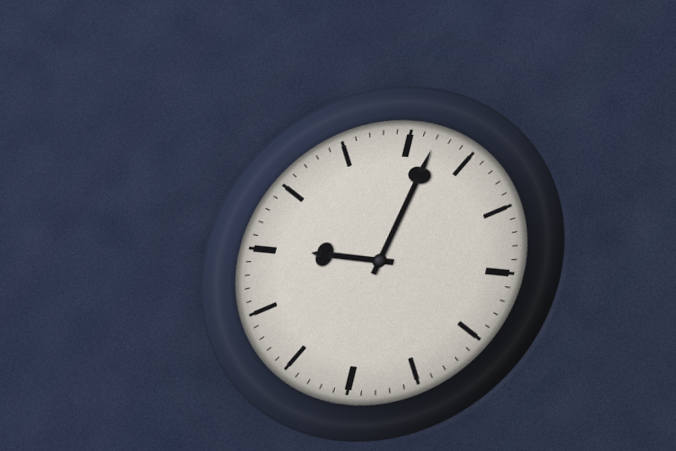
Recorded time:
9 h 02 min
